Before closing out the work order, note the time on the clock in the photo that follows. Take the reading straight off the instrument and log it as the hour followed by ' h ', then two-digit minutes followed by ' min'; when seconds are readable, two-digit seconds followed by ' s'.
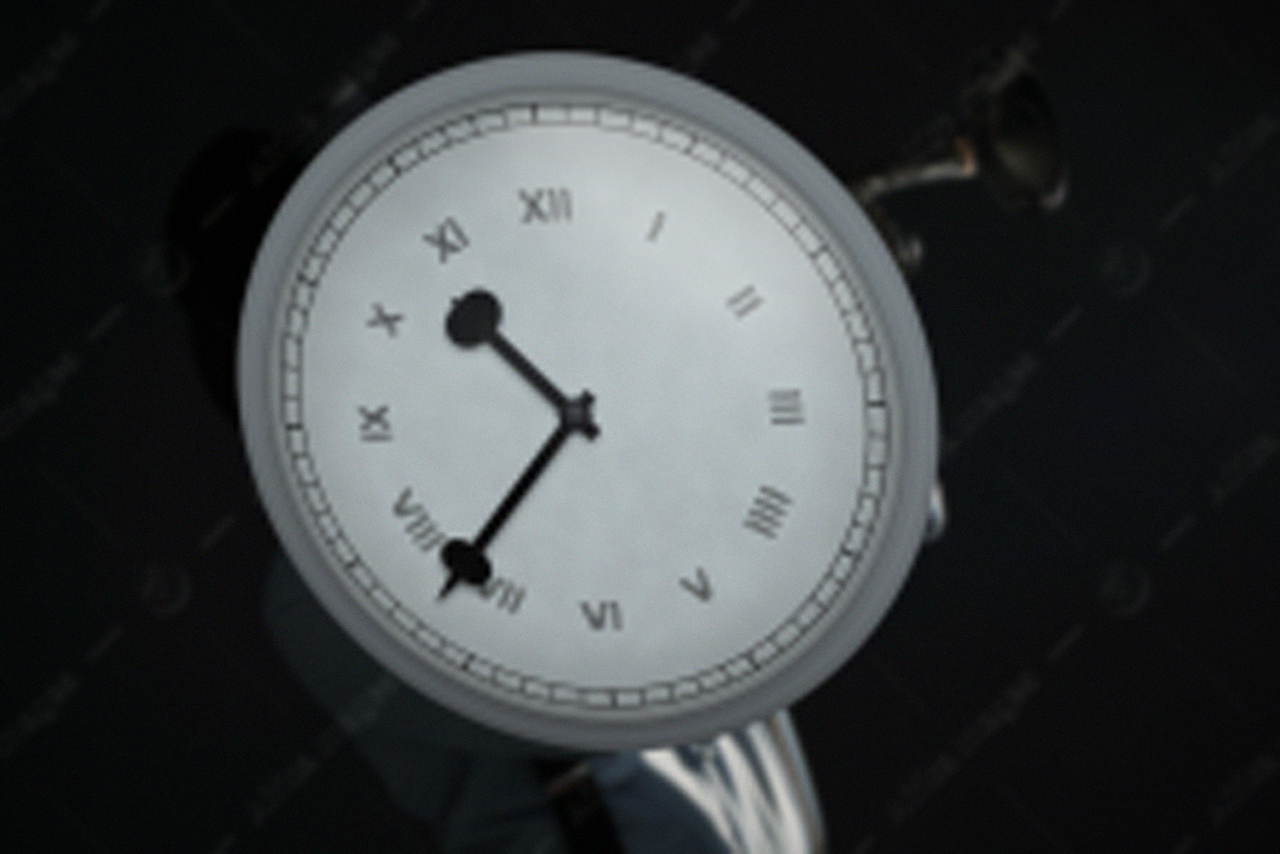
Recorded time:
10 h 37 min
